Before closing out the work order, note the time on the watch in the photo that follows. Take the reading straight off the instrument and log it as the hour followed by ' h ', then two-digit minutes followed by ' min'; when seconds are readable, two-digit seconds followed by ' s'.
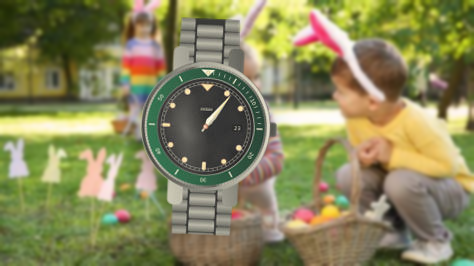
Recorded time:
1 h 06 min
